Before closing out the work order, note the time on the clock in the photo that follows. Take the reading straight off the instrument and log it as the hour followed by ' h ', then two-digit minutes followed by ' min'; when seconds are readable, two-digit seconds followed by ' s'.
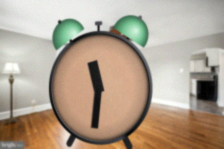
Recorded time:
11 h 31 min
